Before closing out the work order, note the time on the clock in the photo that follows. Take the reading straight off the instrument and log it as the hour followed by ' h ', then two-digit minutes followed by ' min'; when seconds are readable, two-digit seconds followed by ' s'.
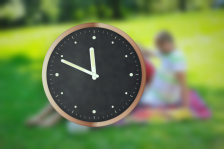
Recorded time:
11 h 49 min
